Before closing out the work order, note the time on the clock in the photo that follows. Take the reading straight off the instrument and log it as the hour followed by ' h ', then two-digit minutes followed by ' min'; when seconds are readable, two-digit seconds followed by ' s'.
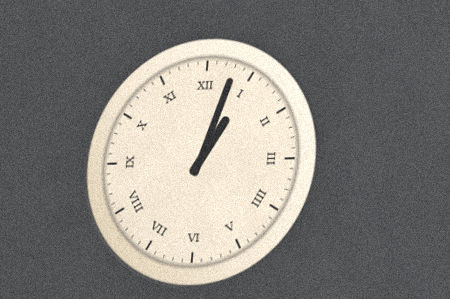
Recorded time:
1 h 03 min
